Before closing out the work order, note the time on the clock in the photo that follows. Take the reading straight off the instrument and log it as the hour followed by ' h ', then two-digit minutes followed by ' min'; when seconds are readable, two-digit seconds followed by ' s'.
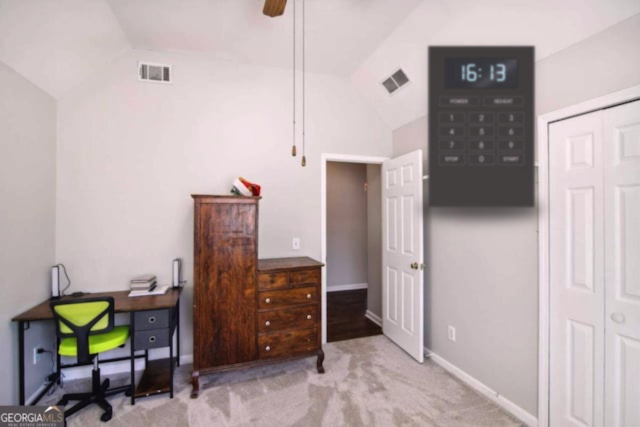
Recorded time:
16 h 13 min
